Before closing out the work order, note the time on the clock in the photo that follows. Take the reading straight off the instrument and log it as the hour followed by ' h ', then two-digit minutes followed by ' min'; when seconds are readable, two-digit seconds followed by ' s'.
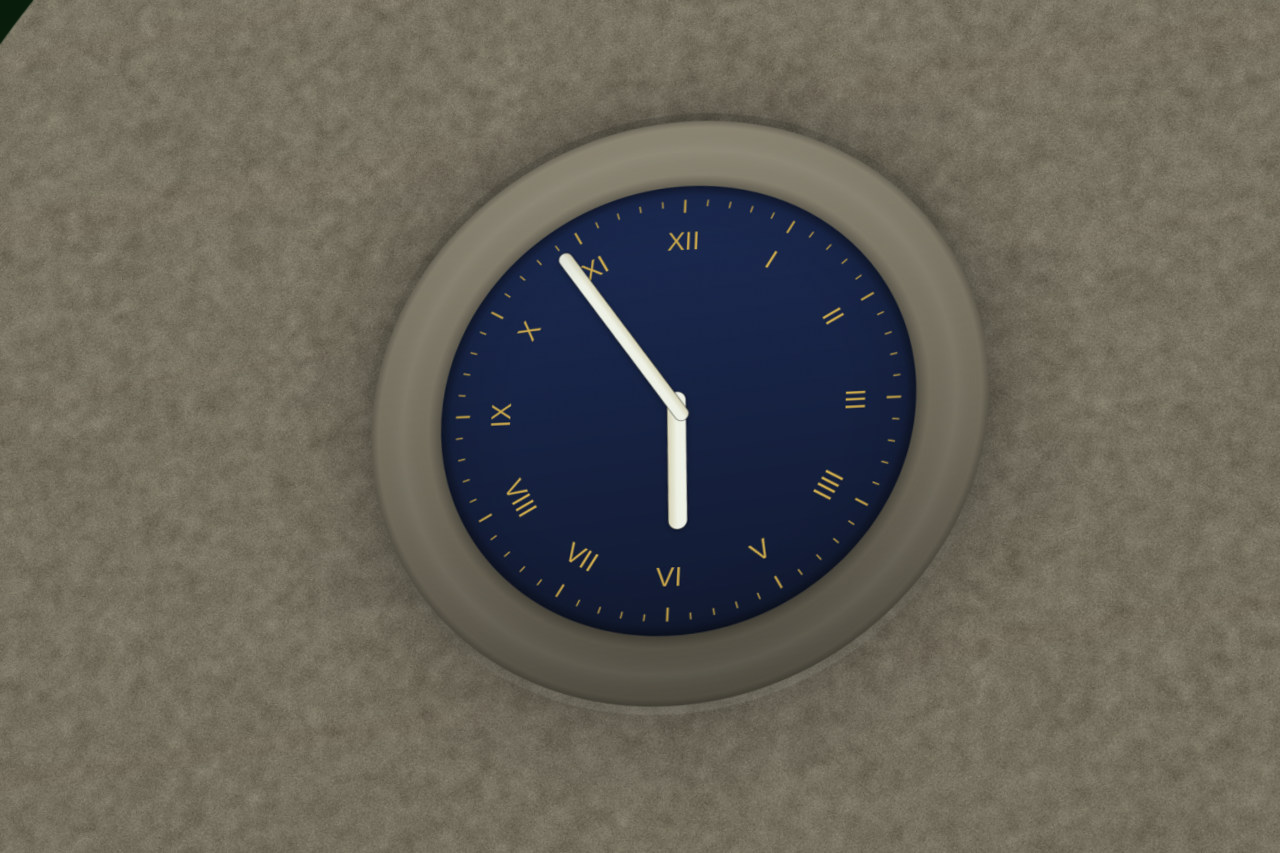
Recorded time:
5 h 54 min
